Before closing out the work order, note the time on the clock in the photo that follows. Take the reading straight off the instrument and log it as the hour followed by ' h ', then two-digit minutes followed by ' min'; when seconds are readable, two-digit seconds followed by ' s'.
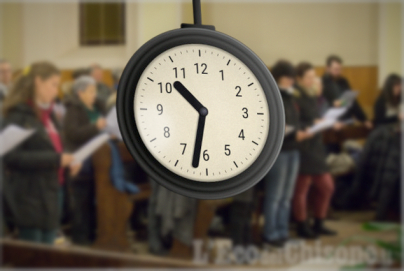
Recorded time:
10 h 32 min
